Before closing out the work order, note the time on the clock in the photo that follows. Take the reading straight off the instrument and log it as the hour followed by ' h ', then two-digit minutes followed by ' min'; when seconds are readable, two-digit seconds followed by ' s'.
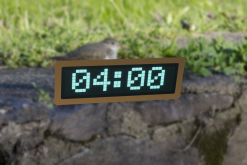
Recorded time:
4 h 00 min
